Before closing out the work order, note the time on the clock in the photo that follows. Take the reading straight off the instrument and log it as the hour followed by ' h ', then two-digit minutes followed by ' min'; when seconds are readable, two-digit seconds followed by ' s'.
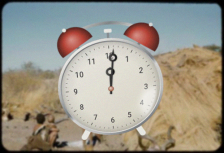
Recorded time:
12 h 01 min
